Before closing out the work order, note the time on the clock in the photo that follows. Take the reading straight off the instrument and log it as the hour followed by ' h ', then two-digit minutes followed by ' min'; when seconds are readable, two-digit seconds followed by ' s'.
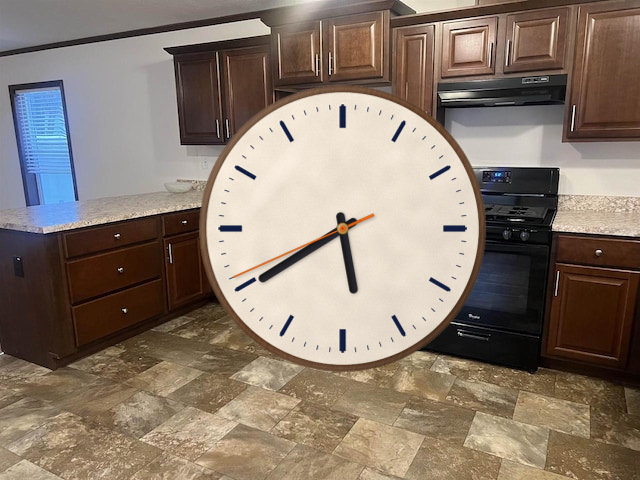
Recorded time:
5 h 39 min 41 s
